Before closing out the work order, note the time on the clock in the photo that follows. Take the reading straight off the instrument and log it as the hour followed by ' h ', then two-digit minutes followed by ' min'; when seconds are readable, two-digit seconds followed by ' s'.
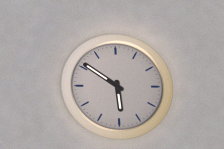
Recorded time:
5 h 51 min
